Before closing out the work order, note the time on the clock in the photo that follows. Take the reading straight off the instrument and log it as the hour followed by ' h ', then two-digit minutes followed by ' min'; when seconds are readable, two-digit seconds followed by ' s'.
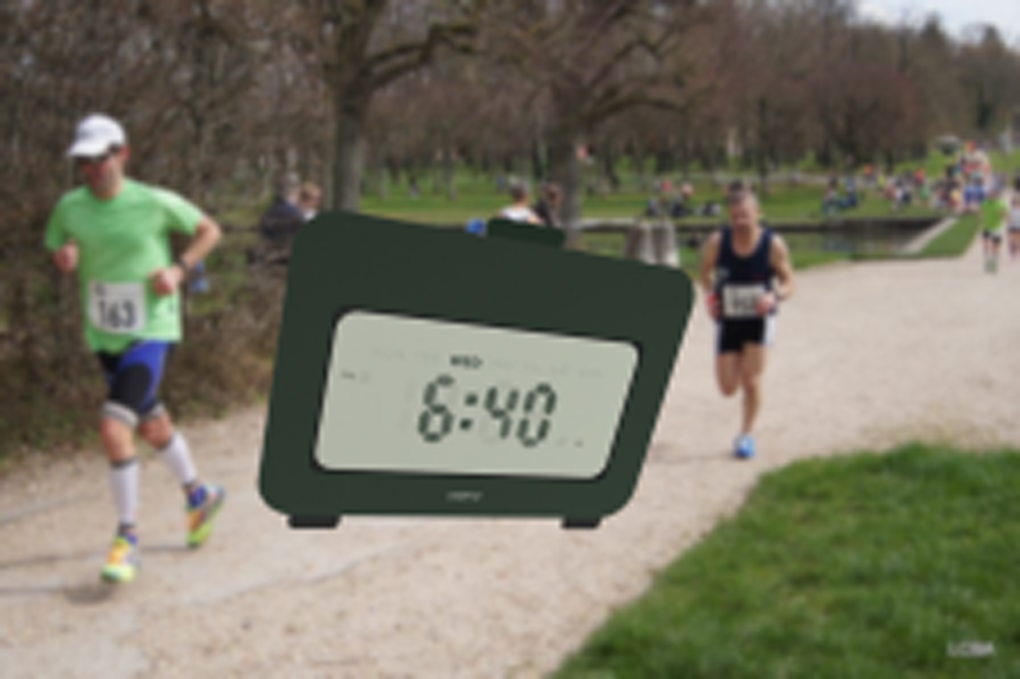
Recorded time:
6 h 40 min
